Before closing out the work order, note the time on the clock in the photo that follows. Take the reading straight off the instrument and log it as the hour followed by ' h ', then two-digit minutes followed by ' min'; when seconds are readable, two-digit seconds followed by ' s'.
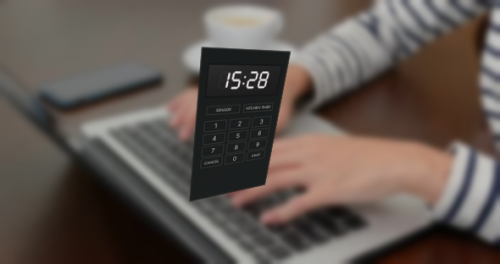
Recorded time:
15 h 28 min
